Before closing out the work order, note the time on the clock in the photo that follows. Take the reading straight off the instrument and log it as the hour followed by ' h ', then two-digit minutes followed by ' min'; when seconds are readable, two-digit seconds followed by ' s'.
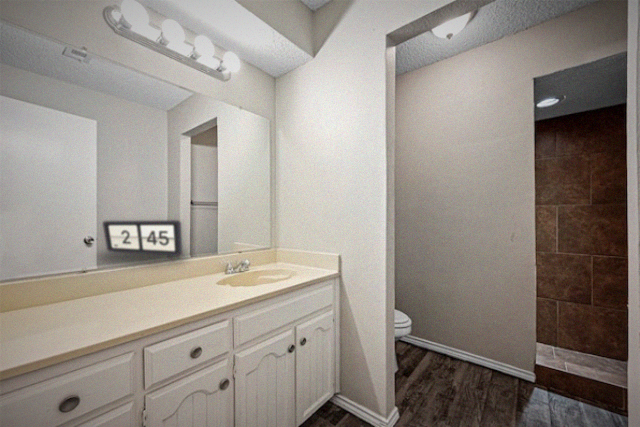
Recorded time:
2 h 45 min
